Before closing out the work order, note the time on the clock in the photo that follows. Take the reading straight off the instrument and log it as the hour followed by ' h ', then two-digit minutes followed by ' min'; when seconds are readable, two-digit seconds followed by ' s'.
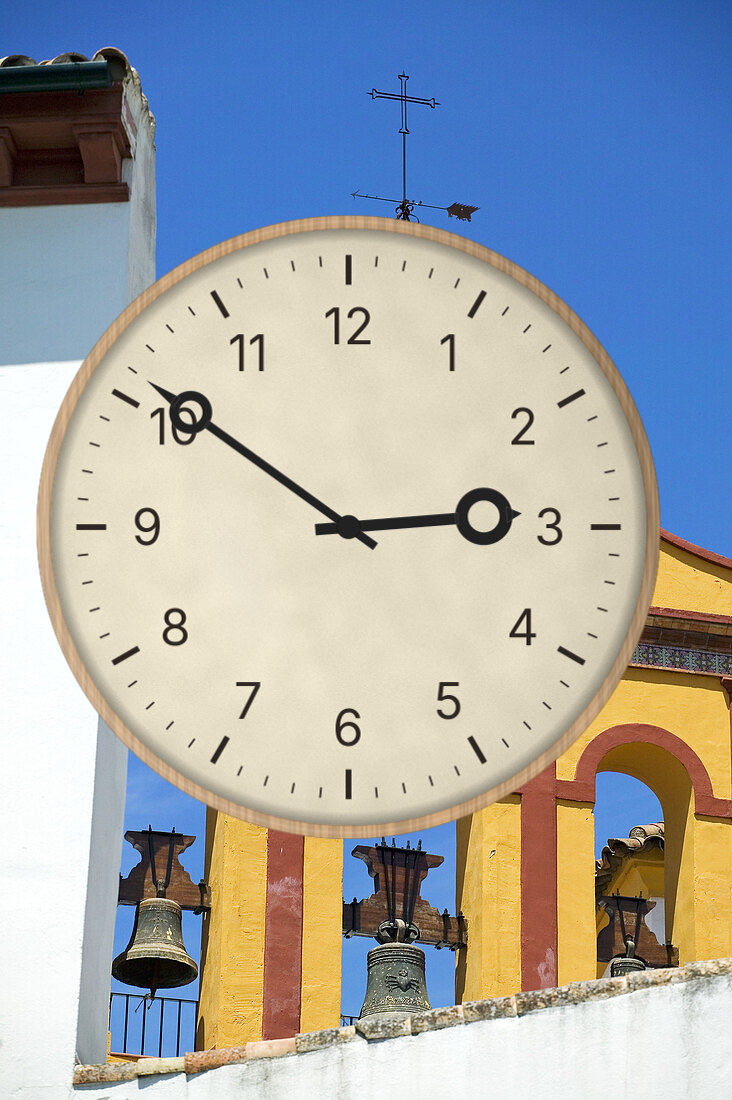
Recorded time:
2 h 51 min
